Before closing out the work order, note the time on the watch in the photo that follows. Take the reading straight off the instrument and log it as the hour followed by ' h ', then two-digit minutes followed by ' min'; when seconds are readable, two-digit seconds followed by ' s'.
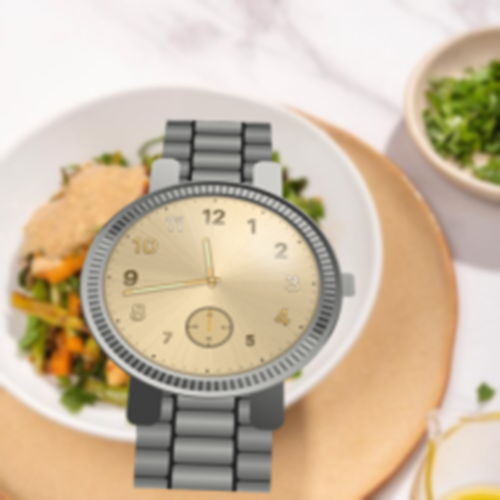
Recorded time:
11 h 43 min
